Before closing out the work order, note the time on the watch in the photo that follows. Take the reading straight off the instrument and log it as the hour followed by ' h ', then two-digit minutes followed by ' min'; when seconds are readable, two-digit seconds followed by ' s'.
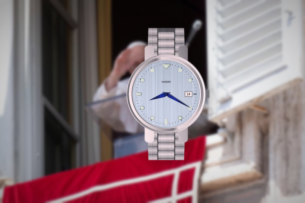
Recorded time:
8 h 20 min
